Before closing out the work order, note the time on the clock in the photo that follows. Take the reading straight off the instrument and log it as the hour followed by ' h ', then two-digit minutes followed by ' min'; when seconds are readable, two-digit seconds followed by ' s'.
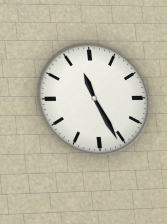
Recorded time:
11 h 26 min
